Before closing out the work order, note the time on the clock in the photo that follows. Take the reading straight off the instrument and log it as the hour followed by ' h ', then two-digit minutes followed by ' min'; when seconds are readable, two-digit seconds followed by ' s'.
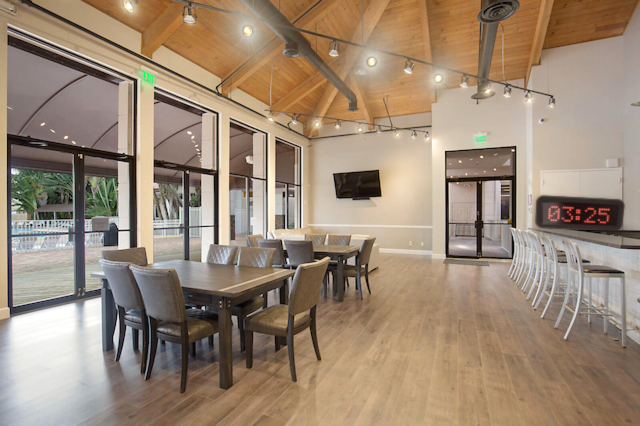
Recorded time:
3 h 25 min
